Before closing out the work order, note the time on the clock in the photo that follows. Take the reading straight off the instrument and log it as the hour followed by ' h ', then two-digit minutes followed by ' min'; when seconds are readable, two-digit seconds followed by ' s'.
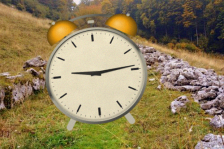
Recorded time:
9 h 14 min
